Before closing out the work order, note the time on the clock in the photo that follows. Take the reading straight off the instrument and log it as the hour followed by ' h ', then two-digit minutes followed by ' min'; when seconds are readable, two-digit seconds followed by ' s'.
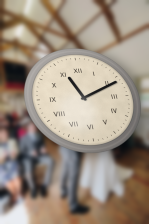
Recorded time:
11 h 11 min
